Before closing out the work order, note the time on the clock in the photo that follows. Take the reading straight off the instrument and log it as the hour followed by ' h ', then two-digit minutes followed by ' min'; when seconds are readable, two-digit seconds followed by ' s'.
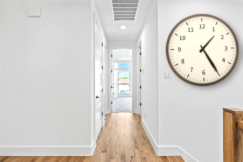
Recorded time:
1 h 25 min
